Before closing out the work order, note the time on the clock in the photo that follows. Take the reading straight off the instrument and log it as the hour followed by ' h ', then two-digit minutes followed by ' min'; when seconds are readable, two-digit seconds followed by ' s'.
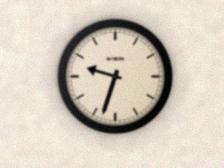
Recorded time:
9 h 33 min
